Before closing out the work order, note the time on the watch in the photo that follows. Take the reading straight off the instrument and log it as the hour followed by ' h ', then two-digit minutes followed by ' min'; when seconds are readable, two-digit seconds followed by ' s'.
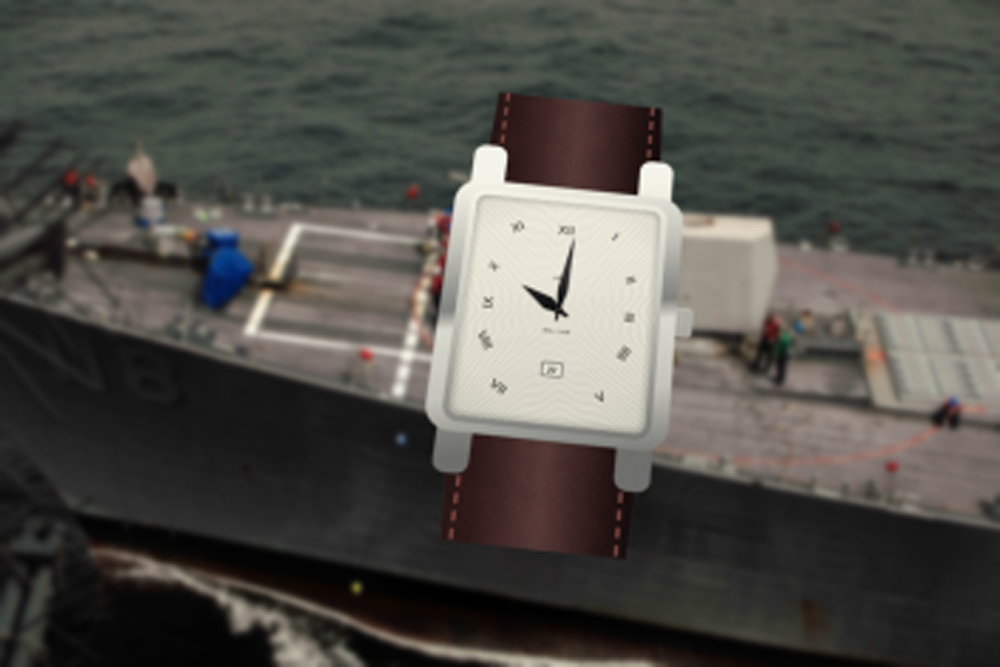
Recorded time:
10 h 01 min
